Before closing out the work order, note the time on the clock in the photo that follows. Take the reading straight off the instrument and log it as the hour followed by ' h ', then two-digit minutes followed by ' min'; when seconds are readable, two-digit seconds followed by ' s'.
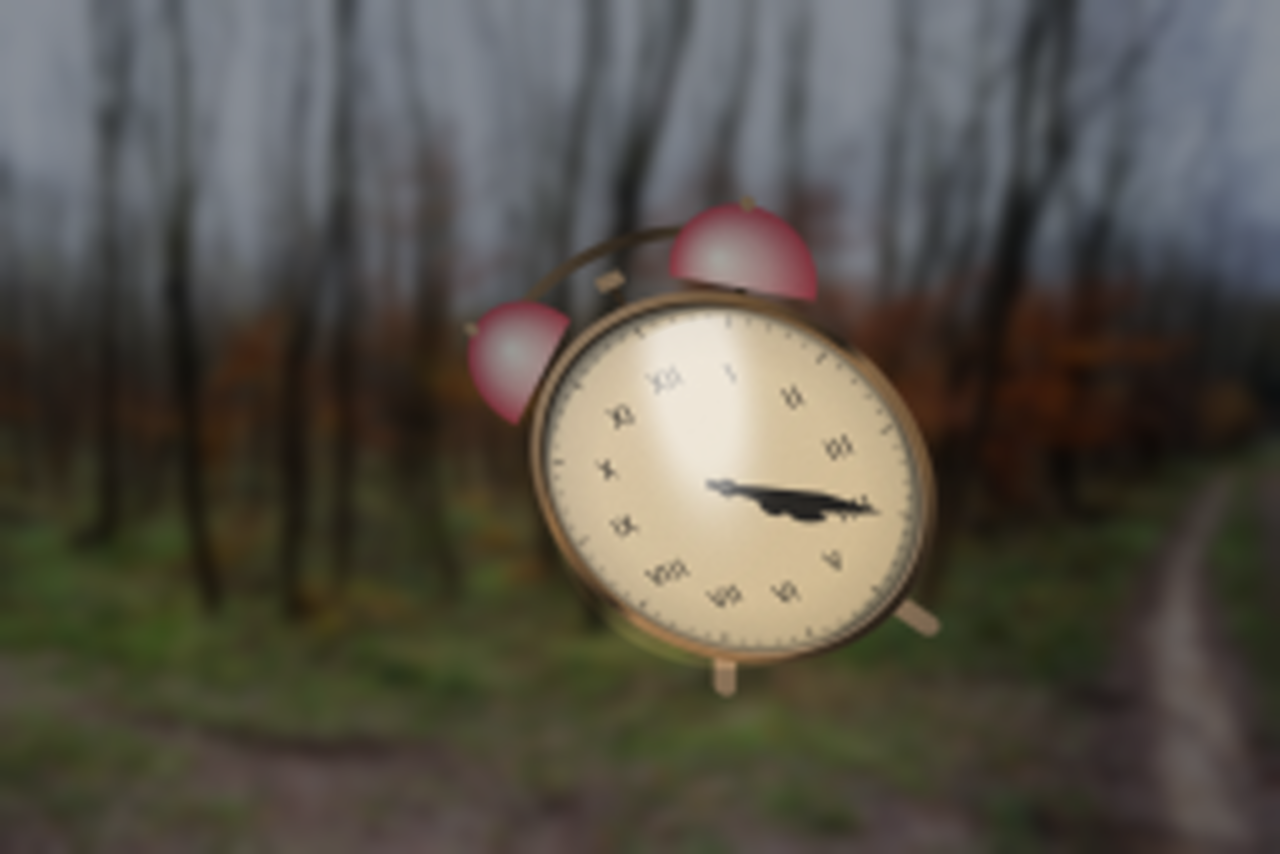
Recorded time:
4 h 20 min
